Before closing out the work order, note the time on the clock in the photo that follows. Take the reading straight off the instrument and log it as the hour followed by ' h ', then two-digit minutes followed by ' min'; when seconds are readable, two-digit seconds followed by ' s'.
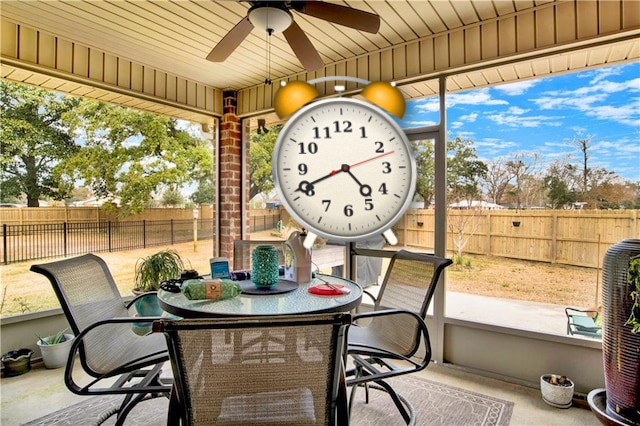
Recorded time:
4 h 41 min 12 s
